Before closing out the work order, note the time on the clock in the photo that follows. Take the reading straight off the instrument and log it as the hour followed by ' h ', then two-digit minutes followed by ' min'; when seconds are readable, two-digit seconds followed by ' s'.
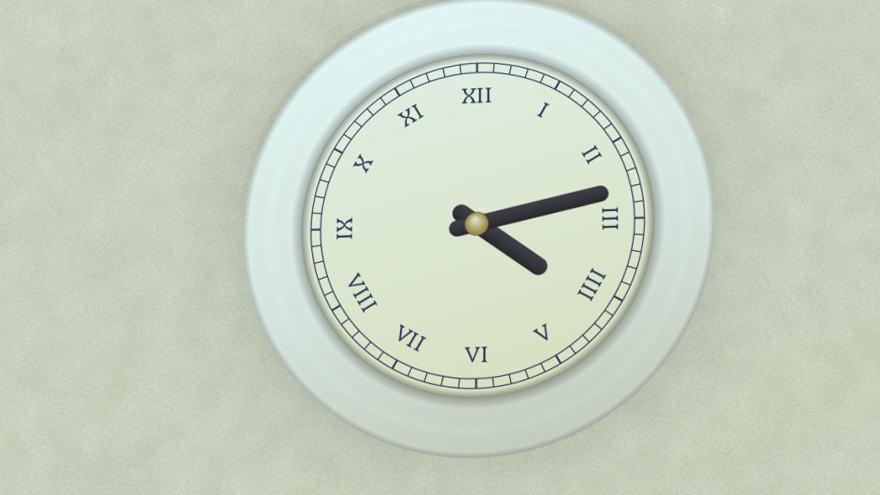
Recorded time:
4 h 13 min
